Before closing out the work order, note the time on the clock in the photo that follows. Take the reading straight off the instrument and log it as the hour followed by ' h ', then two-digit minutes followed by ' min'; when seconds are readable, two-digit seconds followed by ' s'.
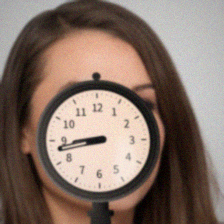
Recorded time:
8 h 43 min
